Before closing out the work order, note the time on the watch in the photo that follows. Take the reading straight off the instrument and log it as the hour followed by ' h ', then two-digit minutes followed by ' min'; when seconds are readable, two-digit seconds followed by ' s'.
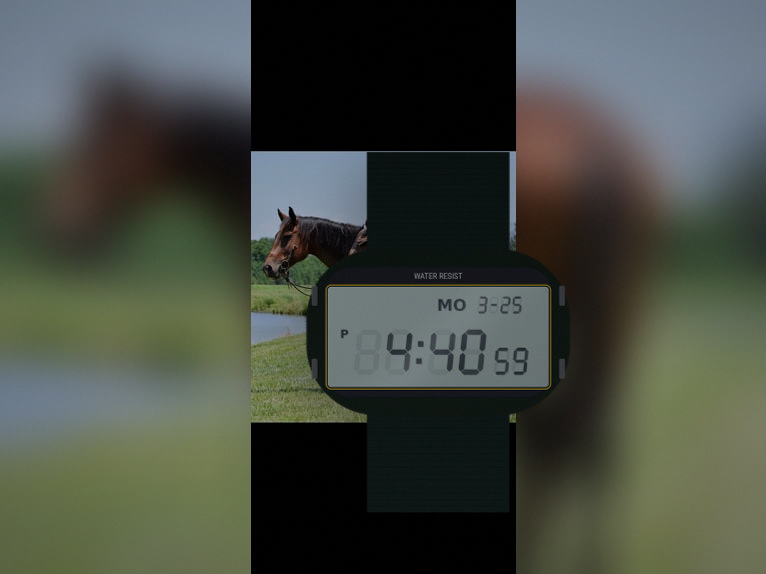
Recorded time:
4 h 40 min 59 s
